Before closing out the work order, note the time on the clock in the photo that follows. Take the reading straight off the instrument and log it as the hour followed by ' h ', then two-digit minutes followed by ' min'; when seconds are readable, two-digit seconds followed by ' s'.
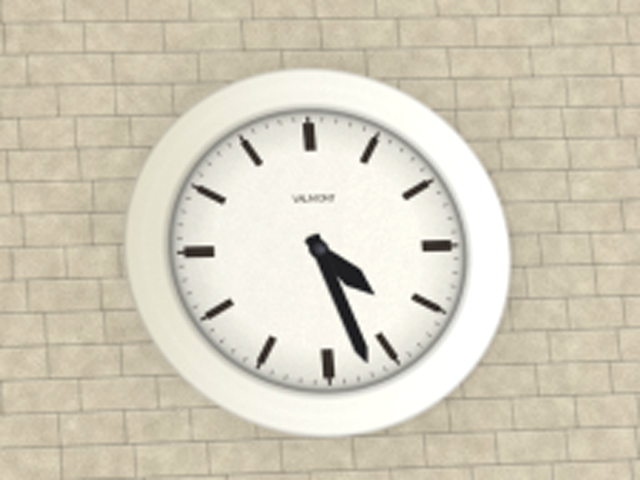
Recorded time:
4 h 27 min
